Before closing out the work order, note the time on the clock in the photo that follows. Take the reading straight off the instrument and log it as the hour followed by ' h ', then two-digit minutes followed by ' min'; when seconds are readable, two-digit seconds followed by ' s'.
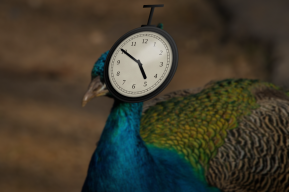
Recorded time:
4 h 50 min
